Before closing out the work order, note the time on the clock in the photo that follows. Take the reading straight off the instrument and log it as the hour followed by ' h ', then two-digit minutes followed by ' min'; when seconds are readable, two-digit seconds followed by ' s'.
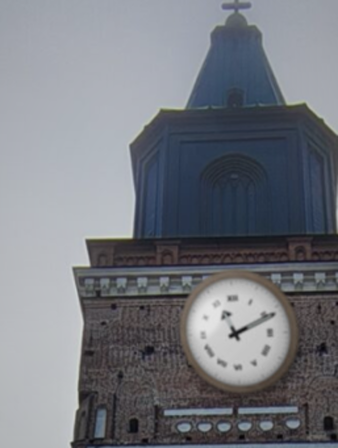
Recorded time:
11 h 11 min
